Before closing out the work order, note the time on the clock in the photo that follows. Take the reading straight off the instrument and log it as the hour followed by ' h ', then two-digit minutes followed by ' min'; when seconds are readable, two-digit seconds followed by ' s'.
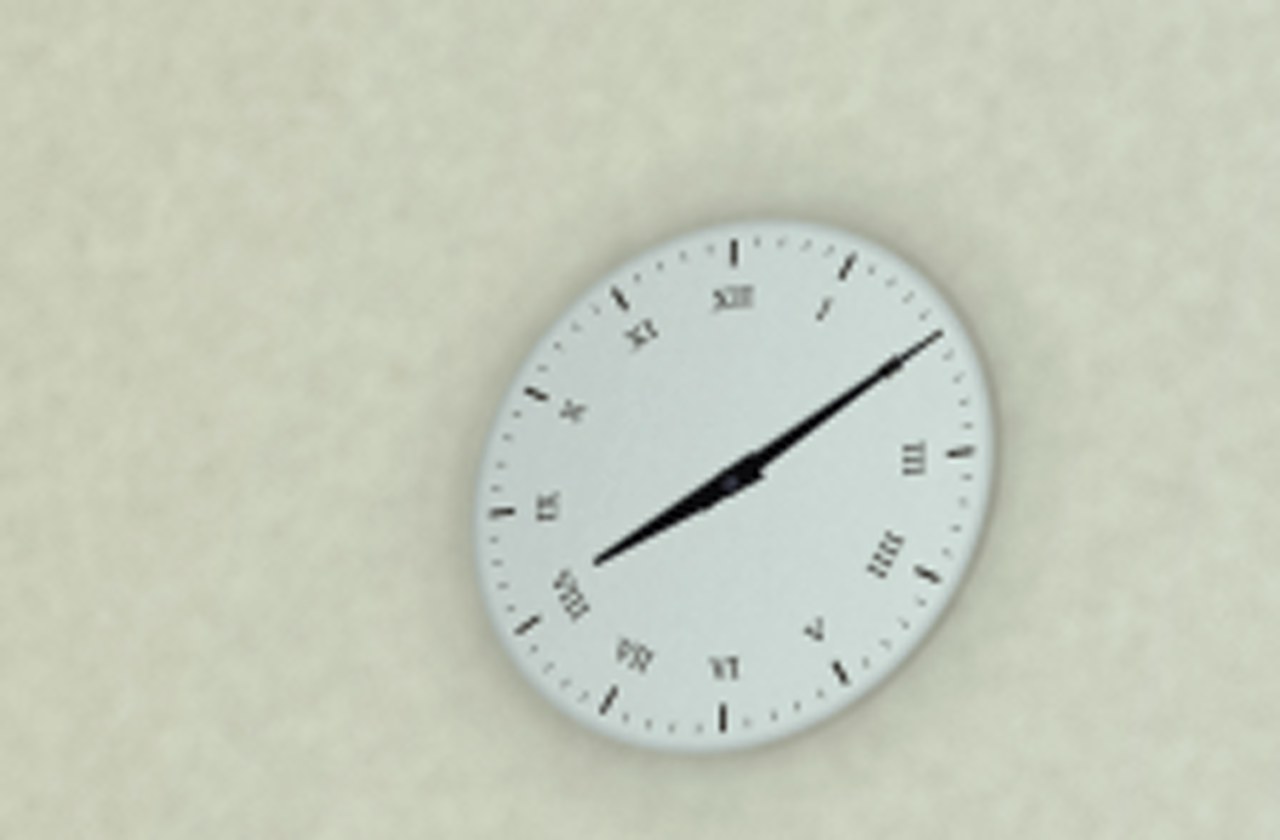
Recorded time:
8 h 10 min
